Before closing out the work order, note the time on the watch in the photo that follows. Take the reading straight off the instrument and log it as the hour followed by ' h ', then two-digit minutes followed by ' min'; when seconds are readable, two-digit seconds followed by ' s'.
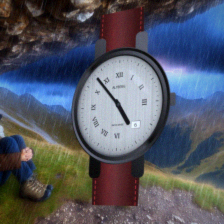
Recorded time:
4 h 53 min
